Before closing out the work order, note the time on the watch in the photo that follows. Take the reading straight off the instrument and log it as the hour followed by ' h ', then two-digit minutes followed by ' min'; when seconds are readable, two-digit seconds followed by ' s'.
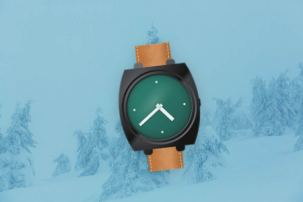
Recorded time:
4 h 39 min
